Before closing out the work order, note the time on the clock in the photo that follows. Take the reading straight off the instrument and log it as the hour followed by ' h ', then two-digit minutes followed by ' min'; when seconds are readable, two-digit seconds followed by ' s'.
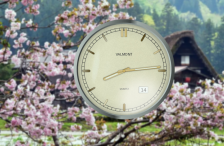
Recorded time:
8 h 14 min
